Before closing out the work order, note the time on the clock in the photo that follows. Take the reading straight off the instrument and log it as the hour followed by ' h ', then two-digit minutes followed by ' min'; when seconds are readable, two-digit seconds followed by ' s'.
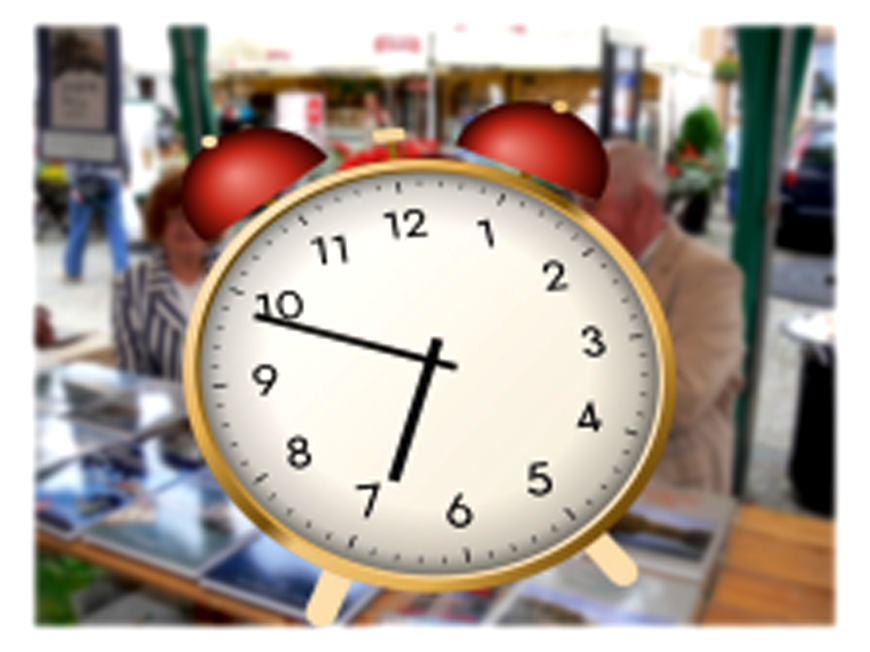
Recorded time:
6 h 49 min
